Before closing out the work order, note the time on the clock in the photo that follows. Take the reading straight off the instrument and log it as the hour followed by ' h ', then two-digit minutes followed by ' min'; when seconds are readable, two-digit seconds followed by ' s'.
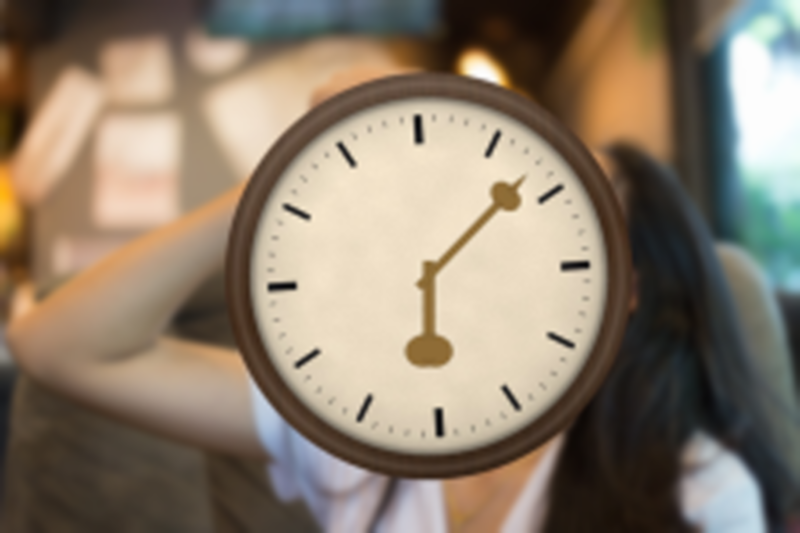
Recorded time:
6 h 08 min
